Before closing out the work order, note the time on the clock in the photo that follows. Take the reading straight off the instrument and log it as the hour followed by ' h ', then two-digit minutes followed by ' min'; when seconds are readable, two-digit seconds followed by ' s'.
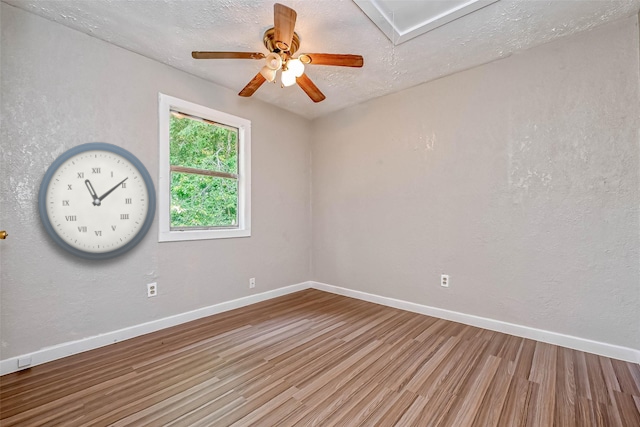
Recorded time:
11 h 09 min
